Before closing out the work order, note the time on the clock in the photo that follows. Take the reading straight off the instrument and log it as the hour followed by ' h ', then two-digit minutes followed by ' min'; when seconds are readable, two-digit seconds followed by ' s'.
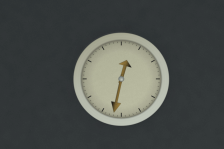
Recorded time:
12 h 32 min
